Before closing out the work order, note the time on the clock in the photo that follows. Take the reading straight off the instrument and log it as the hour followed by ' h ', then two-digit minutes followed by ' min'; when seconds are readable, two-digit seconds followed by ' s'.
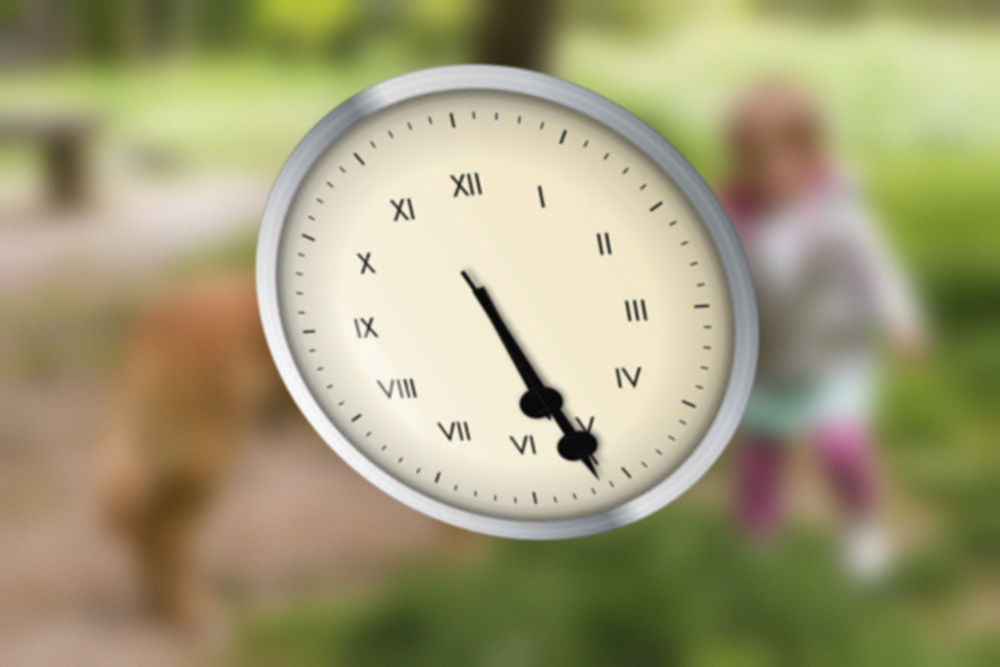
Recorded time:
5 h 26 min 26 s
